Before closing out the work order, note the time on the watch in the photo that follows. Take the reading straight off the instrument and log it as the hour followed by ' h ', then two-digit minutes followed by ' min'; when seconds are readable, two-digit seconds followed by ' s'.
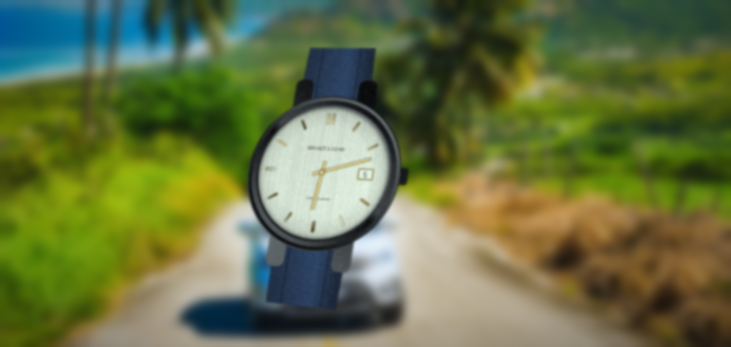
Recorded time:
6 h 12 min
